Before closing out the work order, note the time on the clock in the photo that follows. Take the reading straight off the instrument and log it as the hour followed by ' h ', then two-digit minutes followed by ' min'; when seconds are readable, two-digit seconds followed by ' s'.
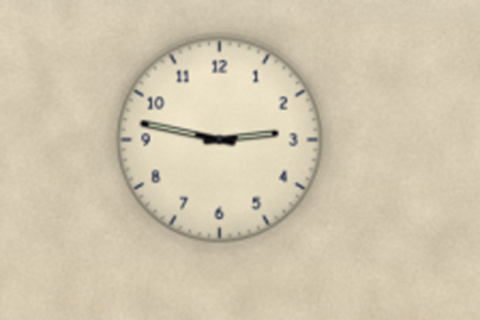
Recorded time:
2 h 47 min
